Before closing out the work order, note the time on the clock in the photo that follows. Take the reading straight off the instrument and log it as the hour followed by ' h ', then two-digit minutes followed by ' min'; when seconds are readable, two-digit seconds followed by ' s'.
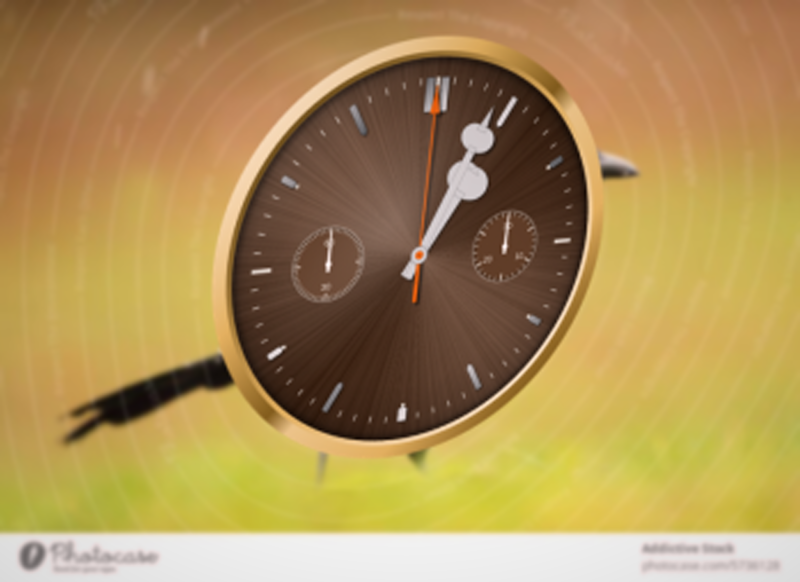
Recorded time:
1 h 04 min
